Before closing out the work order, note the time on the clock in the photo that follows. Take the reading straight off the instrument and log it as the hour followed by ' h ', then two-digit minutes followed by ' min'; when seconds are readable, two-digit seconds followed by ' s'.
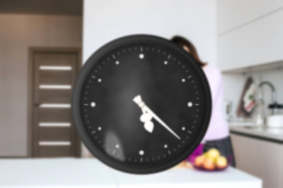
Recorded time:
5 h 22 min
